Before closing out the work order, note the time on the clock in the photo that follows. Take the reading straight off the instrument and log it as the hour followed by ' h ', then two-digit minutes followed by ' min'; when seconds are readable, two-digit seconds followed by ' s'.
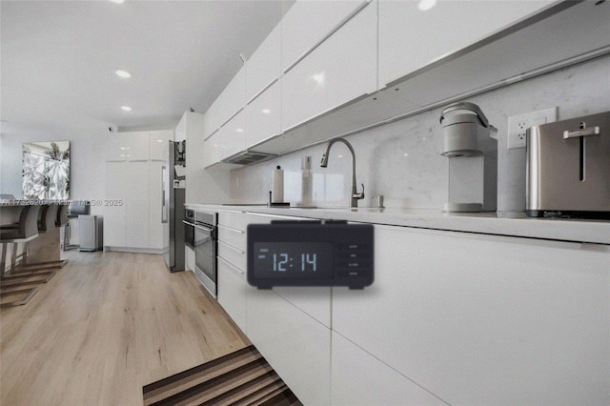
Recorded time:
12 h 14 min
